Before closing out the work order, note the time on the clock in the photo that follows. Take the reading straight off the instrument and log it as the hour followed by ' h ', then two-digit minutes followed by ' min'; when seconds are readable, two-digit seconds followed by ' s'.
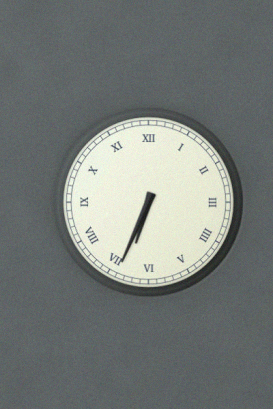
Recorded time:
6 h 34 min
